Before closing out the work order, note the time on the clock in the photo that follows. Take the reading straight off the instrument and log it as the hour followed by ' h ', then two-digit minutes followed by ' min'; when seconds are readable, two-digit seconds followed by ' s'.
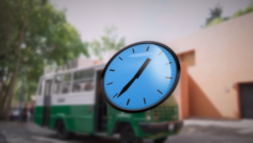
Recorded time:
12 h 34 min
